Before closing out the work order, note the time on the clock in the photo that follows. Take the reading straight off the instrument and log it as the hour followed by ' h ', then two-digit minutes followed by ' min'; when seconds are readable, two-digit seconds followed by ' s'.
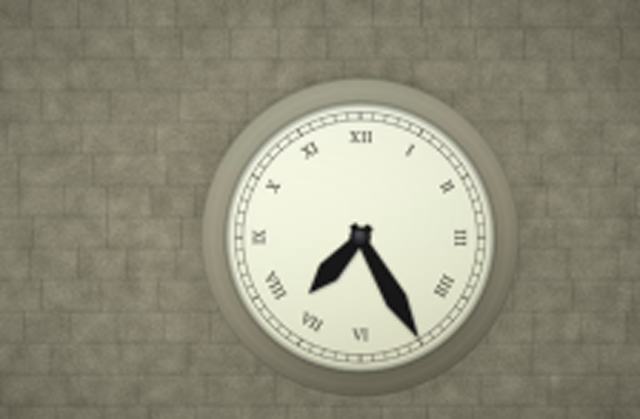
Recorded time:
7 h 25 min
